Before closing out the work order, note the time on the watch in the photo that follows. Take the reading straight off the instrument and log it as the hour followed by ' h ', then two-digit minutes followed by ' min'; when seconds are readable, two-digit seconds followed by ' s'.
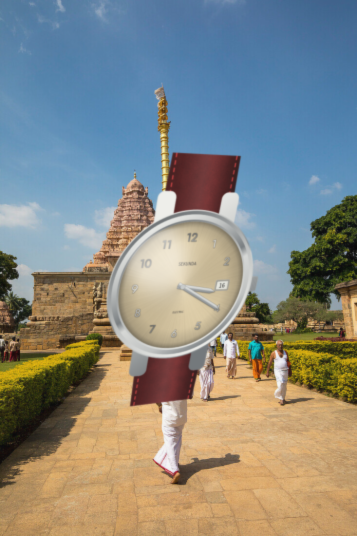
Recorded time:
3 h 20 min
